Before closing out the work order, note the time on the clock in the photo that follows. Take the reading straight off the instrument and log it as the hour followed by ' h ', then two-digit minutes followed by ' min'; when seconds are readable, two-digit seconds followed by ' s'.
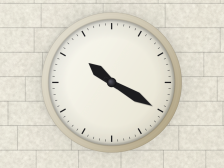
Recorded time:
10 h 20 min
